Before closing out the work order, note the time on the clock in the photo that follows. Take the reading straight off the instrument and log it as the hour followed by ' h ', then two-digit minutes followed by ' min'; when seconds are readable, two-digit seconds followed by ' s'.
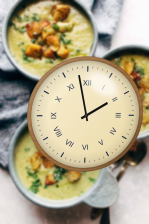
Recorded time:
1 h 58 min
